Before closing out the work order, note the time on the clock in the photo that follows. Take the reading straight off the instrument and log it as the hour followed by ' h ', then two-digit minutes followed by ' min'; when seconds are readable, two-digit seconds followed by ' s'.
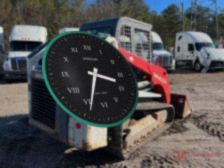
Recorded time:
3 h 34 min
